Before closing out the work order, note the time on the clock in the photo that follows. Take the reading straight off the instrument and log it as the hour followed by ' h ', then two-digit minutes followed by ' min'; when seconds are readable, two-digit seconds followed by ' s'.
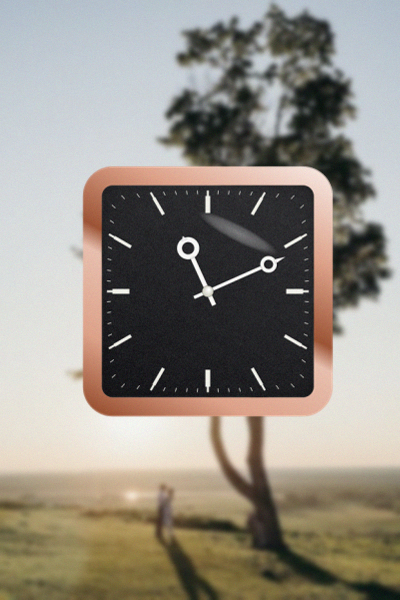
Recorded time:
11 h 11 min
